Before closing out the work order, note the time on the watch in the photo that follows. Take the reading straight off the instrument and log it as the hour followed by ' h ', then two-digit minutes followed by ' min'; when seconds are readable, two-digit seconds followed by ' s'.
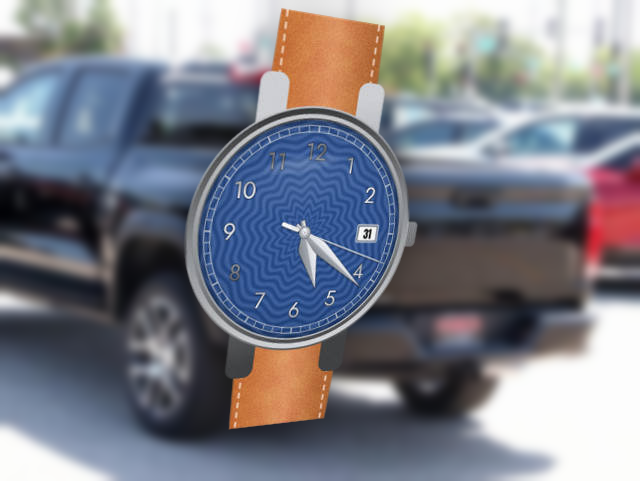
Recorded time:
5 h 21 min 18 s
